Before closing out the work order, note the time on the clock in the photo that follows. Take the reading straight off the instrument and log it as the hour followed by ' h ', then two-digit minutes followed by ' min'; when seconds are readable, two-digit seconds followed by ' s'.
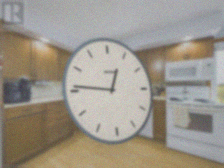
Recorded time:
12 h 46 min
